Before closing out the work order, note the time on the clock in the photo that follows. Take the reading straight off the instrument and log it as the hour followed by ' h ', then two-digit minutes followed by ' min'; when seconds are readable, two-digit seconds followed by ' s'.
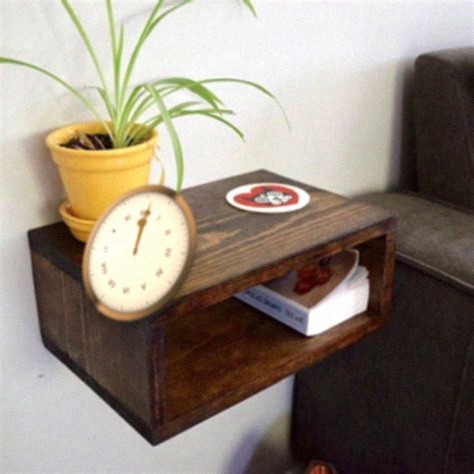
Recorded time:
12 h 01 min
